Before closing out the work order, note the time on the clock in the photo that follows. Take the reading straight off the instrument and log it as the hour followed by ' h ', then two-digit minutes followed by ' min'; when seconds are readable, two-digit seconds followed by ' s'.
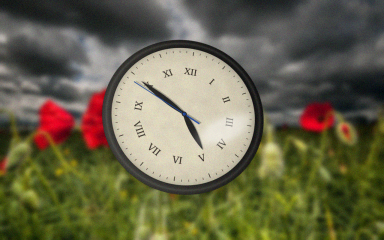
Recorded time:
4 h 49 min 49 s
